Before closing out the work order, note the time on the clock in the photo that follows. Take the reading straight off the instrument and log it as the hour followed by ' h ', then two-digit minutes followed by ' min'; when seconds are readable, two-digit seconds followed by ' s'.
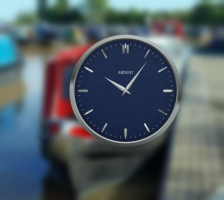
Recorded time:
10 h 06 min
